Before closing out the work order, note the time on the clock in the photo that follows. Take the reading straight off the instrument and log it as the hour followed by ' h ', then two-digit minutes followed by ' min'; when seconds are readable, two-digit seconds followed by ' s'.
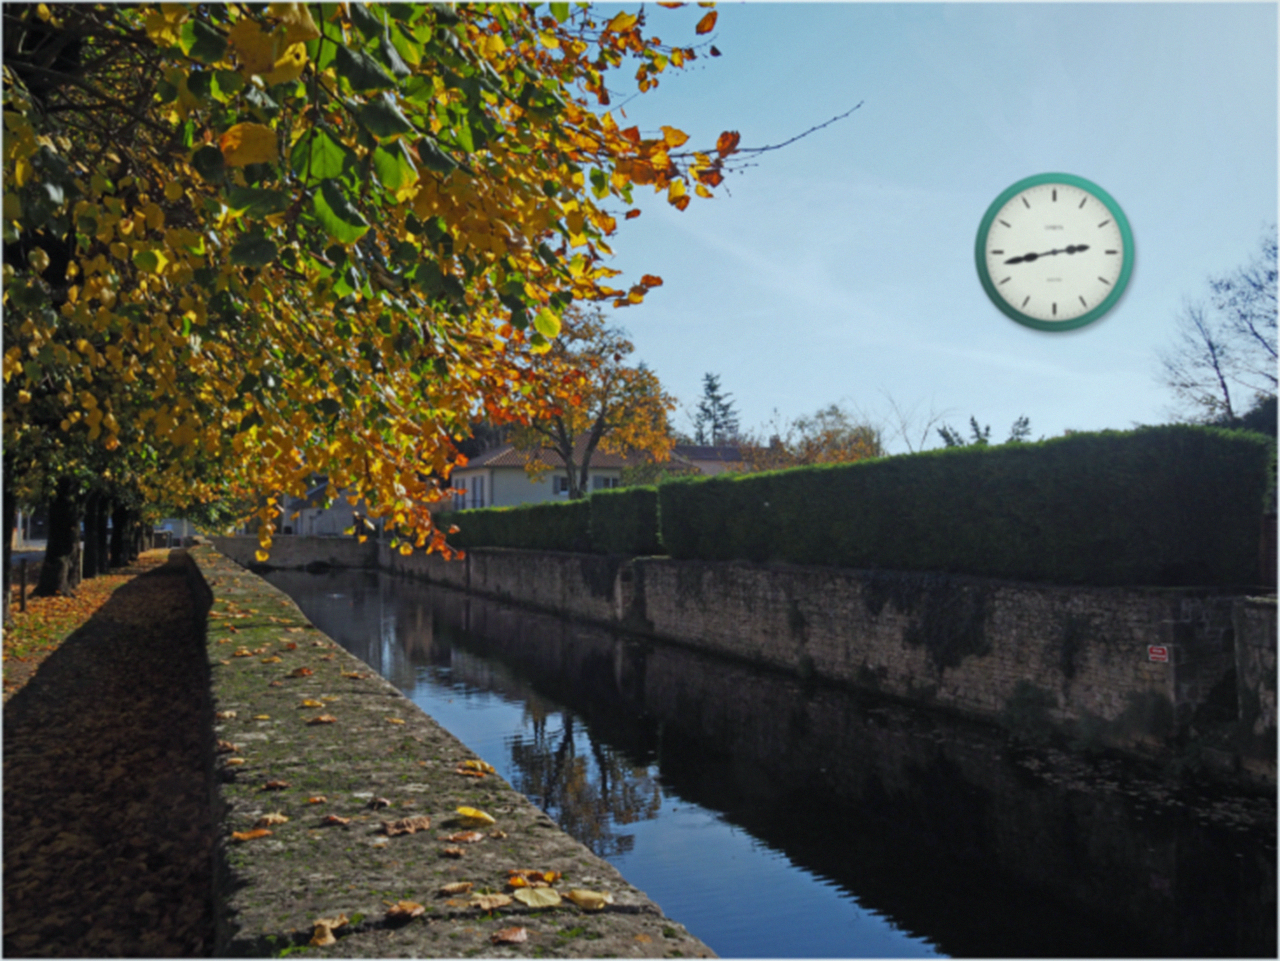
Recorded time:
2 h 43 min
